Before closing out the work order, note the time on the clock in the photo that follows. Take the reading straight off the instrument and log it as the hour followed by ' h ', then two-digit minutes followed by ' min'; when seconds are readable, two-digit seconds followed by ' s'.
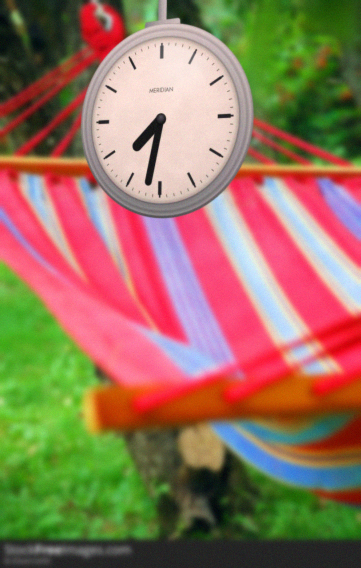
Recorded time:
7 h 32 min
